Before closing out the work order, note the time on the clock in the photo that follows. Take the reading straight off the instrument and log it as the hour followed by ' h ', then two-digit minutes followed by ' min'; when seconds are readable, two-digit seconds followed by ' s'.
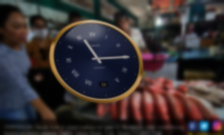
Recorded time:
11 h 15 min
